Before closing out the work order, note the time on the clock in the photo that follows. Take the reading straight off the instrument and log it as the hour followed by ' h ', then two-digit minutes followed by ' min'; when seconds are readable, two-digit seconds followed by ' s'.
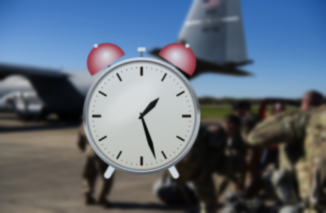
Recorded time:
1 h 27 min
